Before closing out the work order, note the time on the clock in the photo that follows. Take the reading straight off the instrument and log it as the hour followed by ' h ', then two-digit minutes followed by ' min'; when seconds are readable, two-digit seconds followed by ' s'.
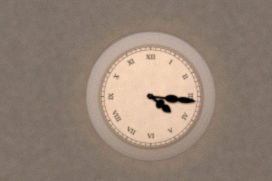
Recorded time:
4 h 16 min
